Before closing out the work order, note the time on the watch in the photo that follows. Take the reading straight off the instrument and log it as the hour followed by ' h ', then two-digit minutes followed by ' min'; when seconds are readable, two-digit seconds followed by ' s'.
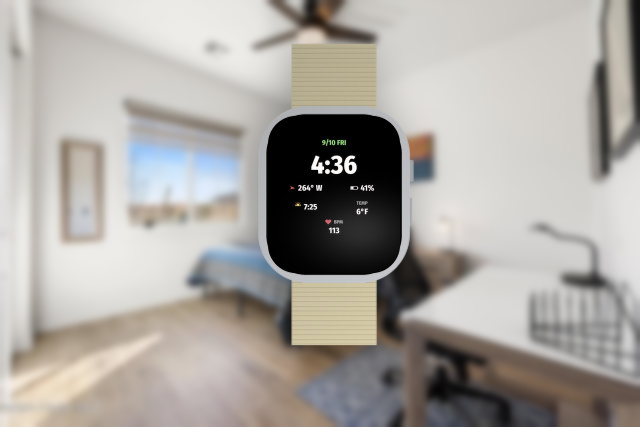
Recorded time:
4 h 36 min
